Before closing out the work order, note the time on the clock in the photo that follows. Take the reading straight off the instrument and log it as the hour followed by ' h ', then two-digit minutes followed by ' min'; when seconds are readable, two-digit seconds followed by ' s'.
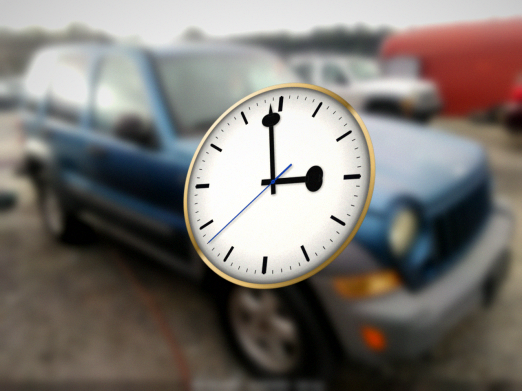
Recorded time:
2 h 58 min 38 s
